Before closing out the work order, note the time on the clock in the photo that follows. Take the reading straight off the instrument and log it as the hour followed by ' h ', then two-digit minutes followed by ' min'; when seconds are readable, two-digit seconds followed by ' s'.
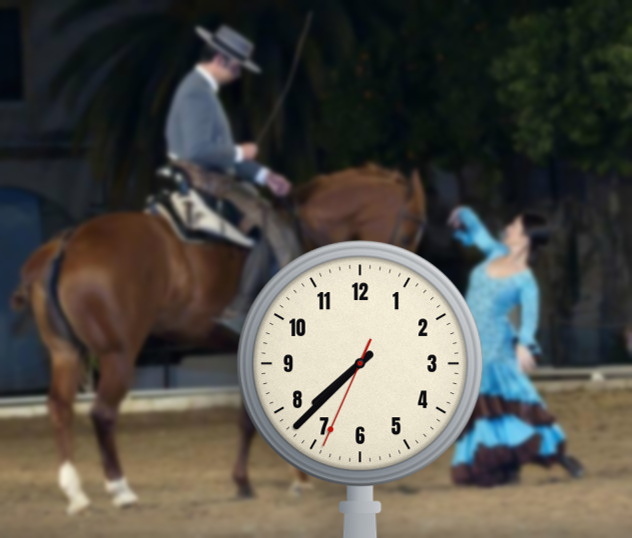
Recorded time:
7 h 37 min 34 s
